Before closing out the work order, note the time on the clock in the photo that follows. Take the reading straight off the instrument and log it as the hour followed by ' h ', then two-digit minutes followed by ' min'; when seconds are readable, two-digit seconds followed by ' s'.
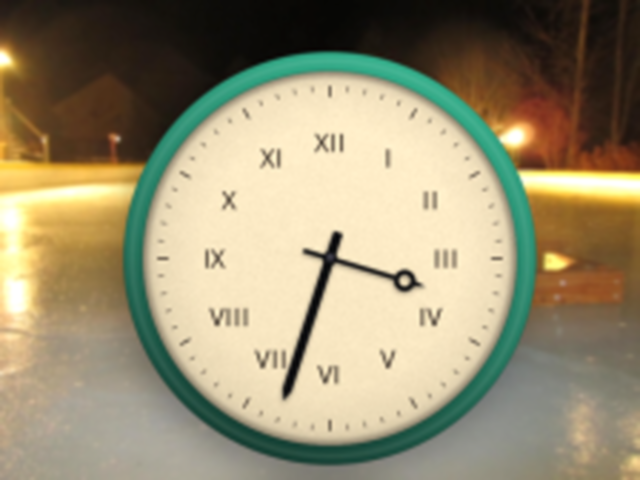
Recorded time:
3 h 33 min
